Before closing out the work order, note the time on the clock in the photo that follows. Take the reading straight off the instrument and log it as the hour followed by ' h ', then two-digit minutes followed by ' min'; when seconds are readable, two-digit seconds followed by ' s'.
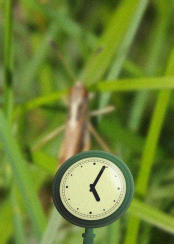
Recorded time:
5 h 04 min
